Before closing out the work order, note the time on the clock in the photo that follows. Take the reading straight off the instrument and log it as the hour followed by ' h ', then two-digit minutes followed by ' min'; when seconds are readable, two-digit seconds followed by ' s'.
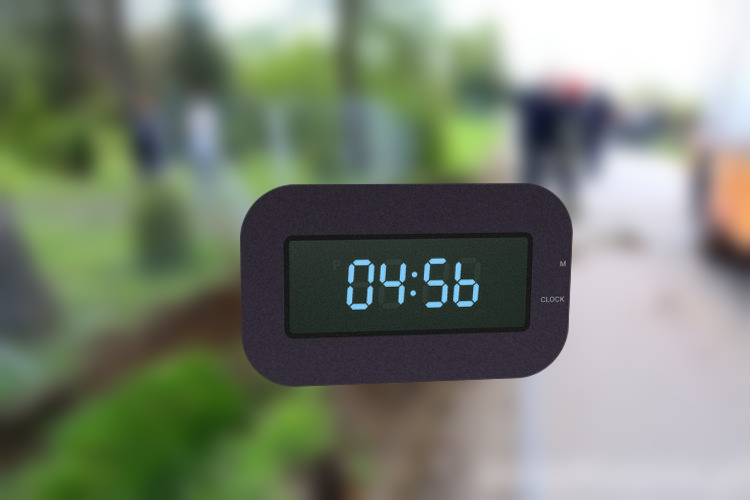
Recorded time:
4 h 56 min
